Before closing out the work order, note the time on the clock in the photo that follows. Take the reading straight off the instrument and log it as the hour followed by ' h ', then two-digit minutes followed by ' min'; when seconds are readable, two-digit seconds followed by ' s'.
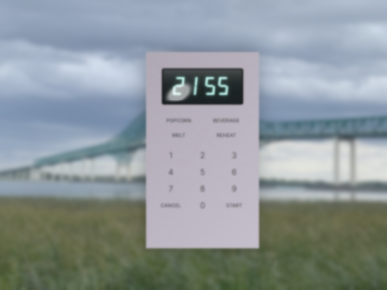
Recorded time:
21 h 55 min
